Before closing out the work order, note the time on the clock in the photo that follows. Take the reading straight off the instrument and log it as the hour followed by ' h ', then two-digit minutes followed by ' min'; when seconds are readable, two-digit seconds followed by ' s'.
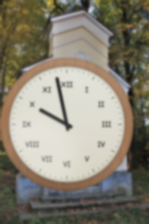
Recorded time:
9 h 58 min
